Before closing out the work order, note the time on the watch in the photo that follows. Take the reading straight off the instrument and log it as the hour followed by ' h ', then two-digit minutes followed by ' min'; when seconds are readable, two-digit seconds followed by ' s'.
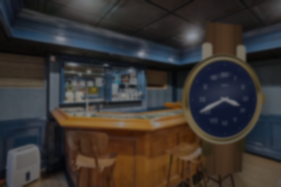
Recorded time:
3 h 41 min
